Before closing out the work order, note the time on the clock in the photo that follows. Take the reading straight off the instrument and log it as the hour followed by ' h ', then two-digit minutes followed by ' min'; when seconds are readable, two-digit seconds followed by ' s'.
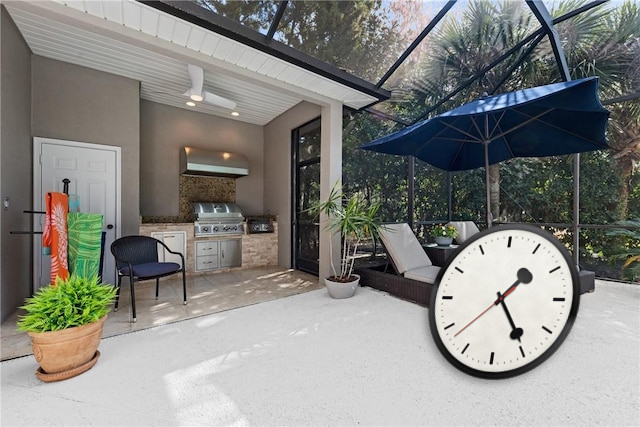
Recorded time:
1 h 24 min 38 s
